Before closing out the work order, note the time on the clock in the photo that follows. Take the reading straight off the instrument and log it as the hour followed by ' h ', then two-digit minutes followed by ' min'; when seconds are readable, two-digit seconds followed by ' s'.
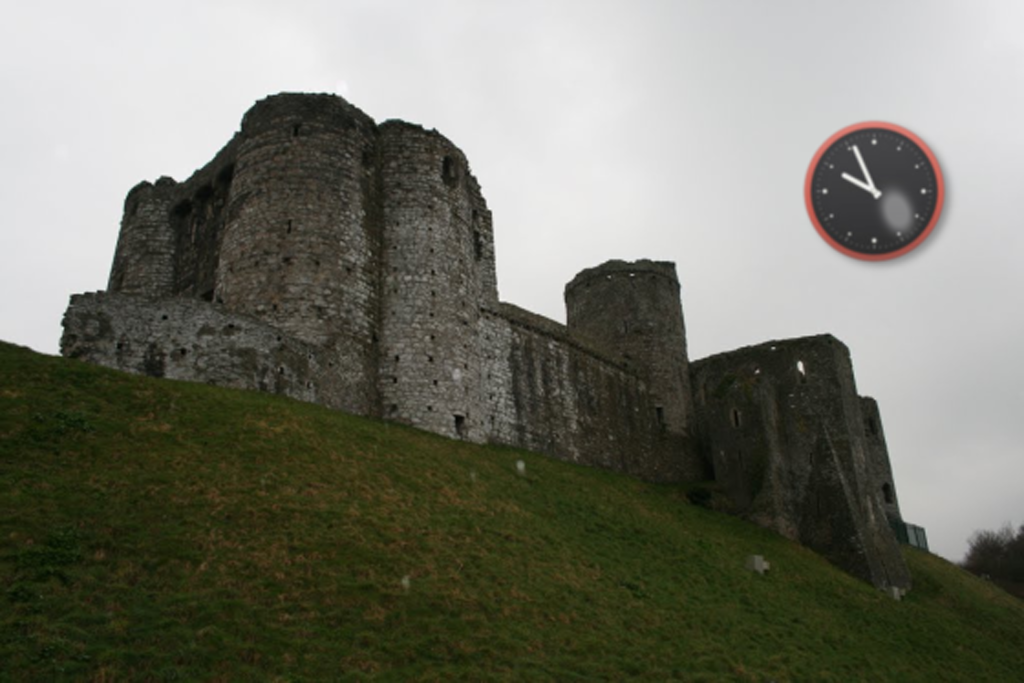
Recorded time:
9 h 56 min
